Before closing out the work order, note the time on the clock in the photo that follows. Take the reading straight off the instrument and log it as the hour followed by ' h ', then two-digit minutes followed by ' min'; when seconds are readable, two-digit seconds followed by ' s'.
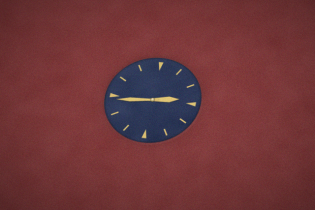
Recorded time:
2 h 44 min
